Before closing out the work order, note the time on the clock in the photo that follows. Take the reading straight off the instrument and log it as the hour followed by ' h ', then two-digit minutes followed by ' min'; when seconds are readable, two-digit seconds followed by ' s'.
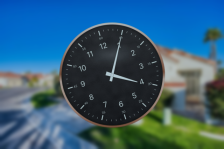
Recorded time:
4 h 05 min
